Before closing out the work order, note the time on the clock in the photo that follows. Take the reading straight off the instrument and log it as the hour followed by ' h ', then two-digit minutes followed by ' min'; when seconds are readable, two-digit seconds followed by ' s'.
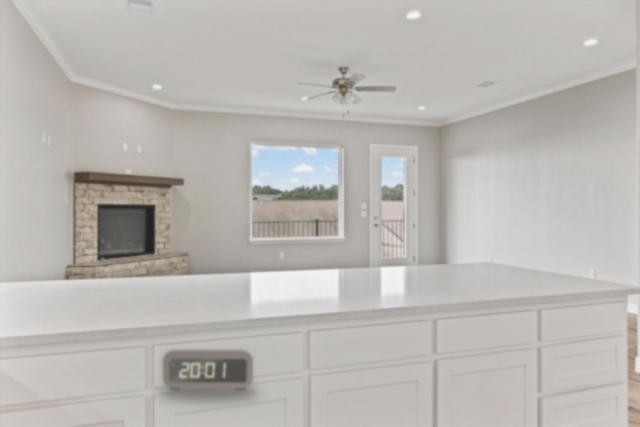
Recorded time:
20 h 01 min
